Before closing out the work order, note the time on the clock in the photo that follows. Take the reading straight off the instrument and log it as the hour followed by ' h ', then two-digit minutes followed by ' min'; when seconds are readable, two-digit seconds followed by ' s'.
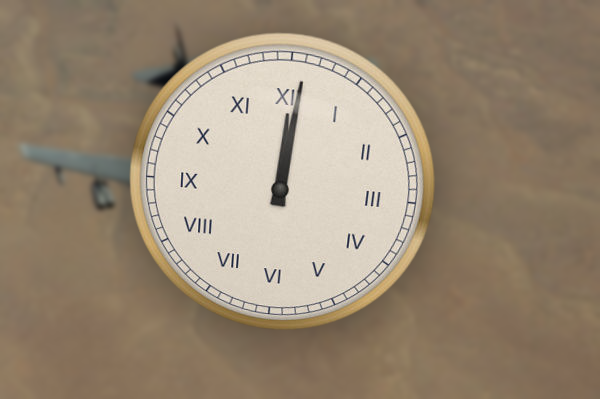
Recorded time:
12 h 01 min
